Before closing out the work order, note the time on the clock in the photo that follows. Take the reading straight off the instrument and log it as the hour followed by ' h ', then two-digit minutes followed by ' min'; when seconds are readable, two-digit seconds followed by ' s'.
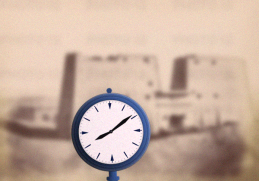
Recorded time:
8 h 09 min
